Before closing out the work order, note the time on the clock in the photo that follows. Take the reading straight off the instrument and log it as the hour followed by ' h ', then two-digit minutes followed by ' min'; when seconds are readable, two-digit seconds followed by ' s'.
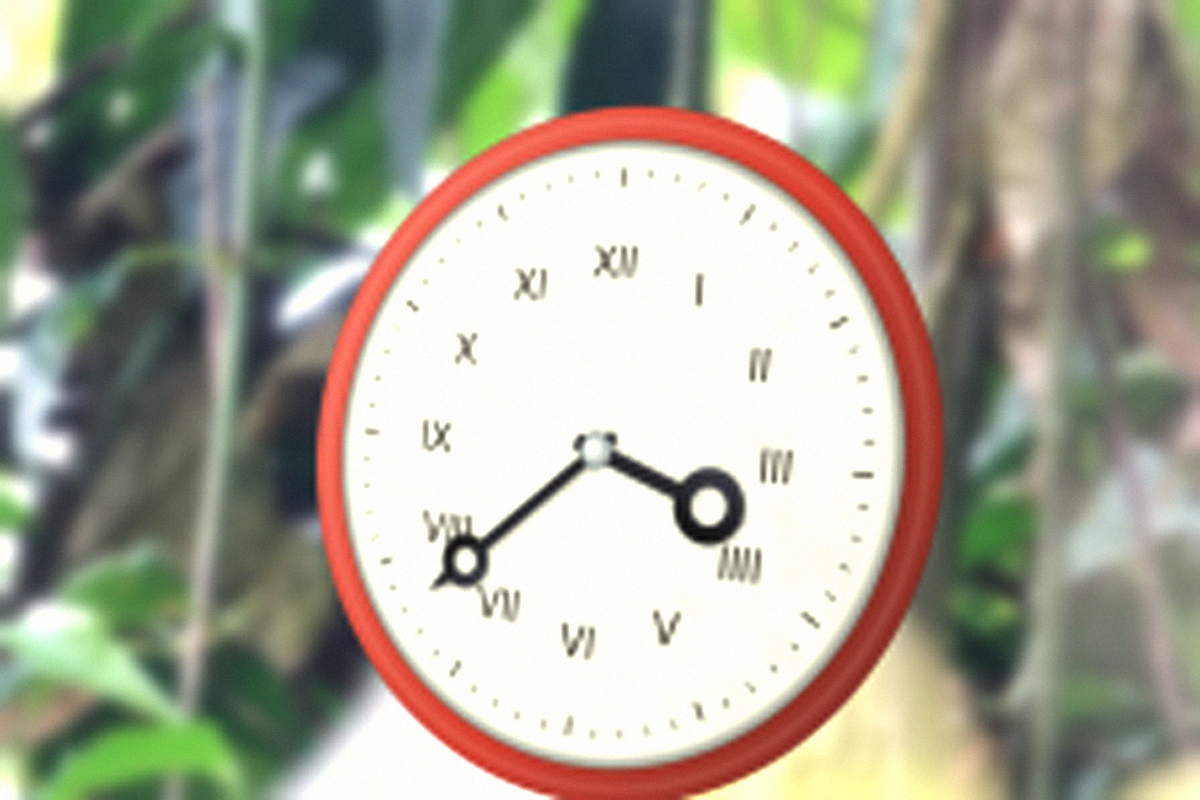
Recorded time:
3 h 38 min
